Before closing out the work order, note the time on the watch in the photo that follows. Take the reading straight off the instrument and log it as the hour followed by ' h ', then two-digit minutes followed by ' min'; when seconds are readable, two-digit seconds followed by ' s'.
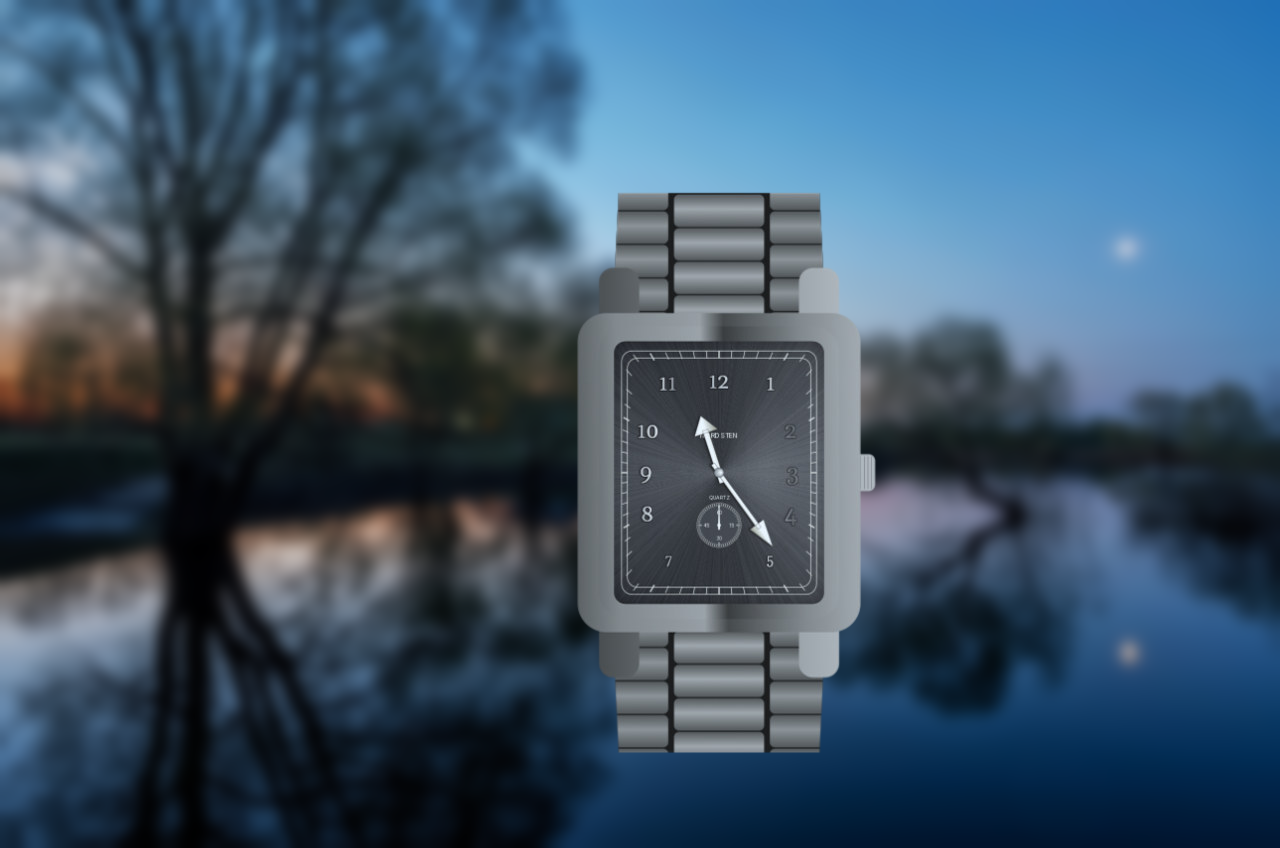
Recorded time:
11 h 24 min
